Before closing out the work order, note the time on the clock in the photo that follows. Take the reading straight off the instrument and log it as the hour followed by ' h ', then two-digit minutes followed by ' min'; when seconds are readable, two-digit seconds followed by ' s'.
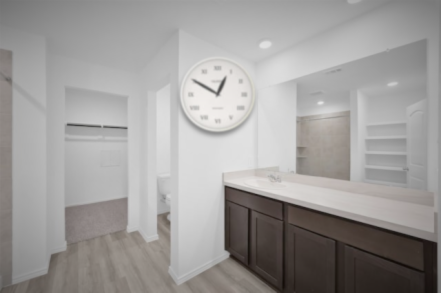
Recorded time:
12 h 50 min
